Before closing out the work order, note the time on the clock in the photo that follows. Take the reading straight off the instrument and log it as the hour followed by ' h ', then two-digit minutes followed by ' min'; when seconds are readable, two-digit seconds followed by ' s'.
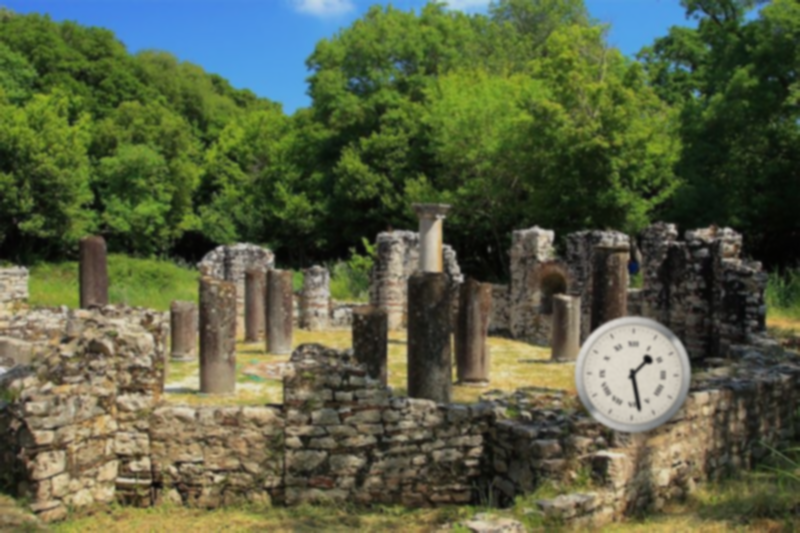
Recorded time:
1 h 28 min
